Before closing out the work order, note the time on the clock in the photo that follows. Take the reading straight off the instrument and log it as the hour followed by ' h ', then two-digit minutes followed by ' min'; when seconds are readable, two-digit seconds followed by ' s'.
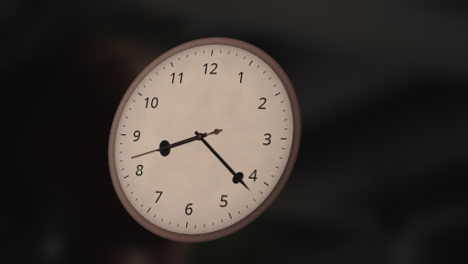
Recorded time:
8 h 21 min 42 s
